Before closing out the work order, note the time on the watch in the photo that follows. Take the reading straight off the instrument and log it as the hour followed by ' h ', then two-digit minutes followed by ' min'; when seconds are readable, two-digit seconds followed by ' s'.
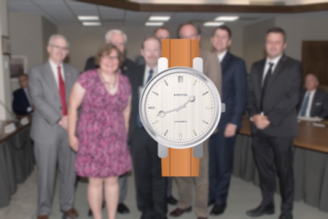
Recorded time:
1 h 42 min
